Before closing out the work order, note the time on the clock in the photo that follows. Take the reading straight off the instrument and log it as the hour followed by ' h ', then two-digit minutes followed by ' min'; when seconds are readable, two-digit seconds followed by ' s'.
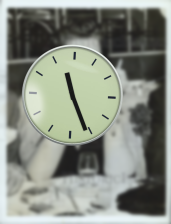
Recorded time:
11 h 26 min
